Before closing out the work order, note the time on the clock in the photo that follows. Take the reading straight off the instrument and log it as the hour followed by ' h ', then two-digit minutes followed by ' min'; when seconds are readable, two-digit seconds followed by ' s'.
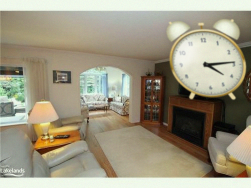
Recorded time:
4 h 14 min
